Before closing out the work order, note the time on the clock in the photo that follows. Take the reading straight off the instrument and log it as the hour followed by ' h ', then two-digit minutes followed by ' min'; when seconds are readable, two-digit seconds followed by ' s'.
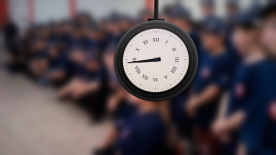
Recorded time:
8 h 44 min
